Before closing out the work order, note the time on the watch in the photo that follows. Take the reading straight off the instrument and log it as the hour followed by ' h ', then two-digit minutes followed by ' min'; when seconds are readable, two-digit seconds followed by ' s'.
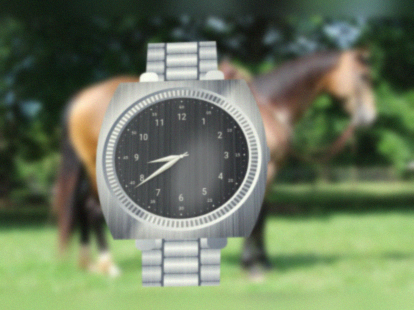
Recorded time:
8 h 39 min
